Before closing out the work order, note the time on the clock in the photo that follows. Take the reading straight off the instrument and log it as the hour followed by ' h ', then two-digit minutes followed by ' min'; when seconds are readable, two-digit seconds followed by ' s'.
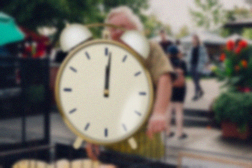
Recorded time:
12 h 01 min
